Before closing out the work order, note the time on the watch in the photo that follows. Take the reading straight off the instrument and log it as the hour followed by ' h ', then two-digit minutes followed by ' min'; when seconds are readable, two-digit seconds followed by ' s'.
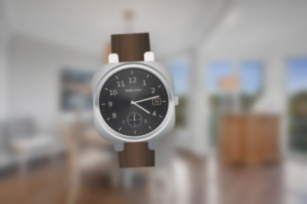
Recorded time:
4 h 13 min
